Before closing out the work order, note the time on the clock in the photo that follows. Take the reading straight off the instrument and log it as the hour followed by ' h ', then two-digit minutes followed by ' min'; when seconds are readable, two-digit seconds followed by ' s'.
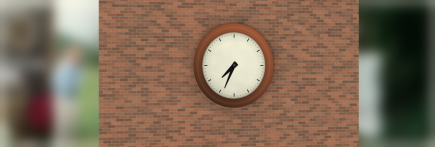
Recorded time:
7 h 34 min
